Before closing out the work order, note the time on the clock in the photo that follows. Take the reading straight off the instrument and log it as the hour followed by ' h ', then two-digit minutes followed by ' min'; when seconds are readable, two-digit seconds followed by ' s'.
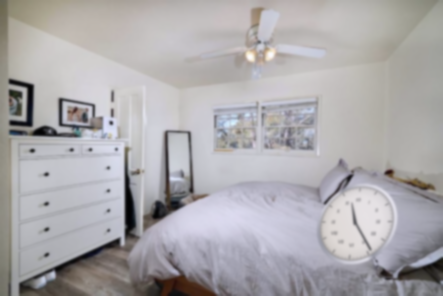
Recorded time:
11 h 24 min
